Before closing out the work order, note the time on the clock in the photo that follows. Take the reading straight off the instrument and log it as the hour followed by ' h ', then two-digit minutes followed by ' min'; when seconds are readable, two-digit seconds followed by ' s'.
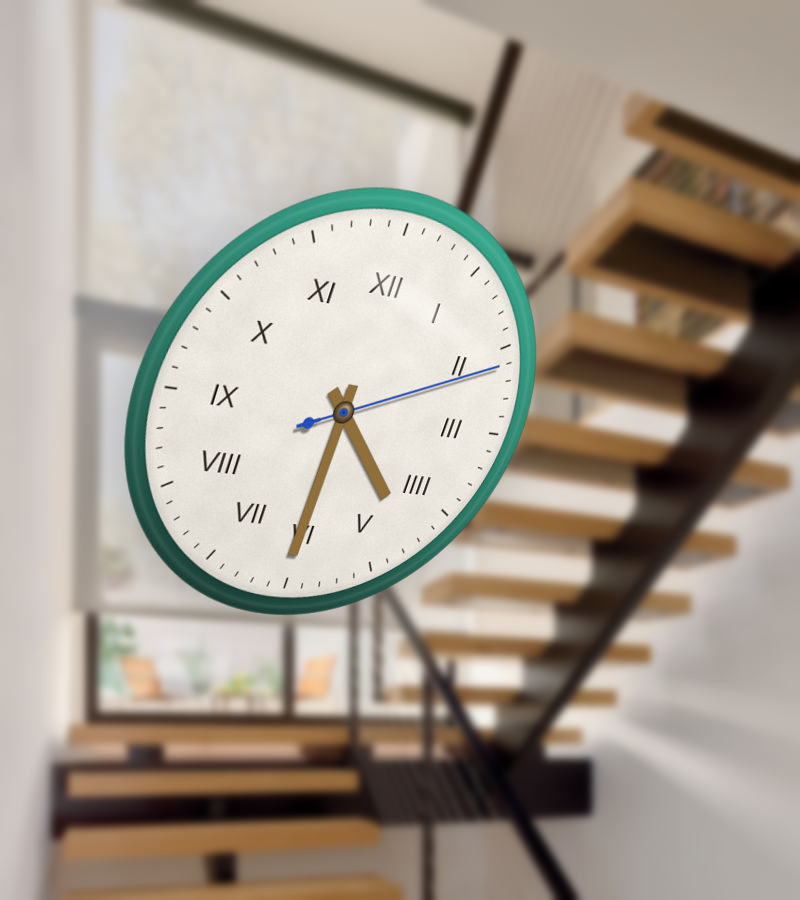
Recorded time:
4 h 30 min 11 s
